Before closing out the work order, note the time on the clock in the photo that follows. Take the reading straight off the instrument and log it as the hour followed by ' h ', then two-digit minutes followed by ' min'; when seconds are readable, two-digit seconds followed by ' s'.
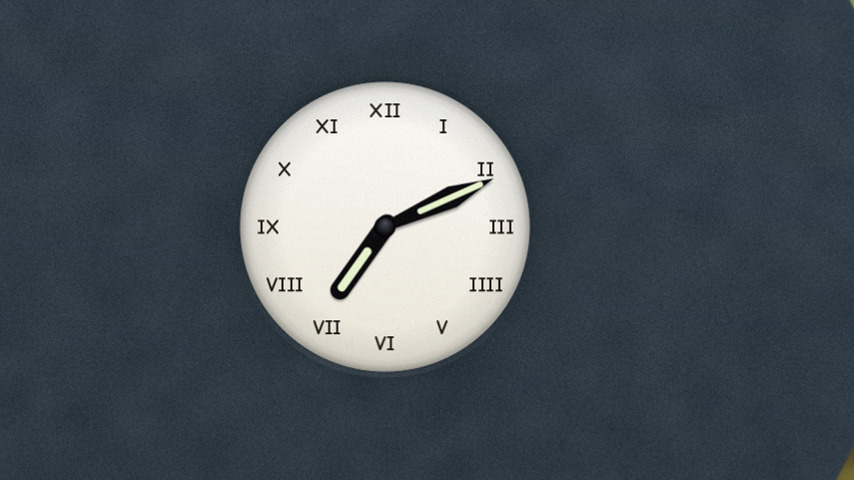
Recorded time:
7 h 11 min
